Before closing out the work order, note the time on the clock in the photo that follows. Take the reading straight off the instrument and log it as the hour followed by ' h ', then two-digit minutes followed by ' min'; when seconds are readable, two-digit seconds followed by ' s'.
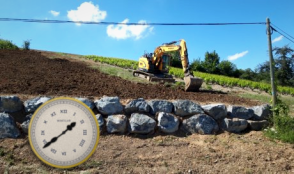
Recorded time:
1 h 39 min
